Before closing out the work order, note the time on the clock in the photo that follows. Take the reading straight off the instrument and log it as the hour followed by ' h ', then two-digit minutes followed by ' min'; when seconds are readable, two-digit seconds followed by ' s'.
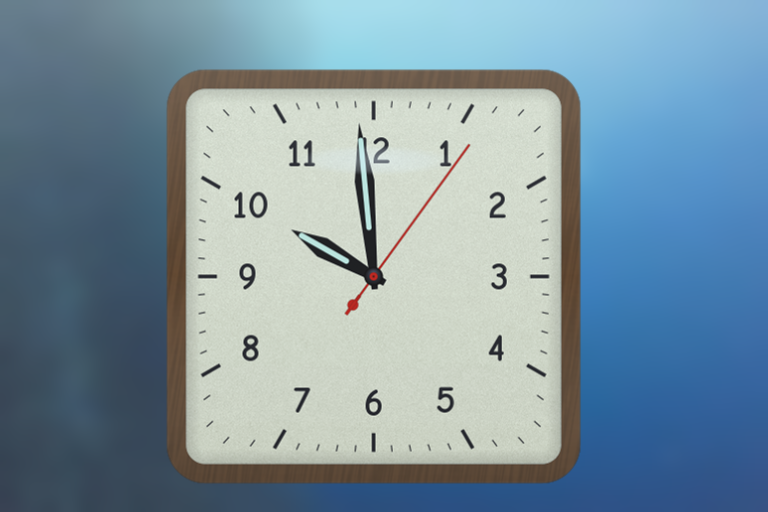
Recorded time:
9 h 59 min 06 s
